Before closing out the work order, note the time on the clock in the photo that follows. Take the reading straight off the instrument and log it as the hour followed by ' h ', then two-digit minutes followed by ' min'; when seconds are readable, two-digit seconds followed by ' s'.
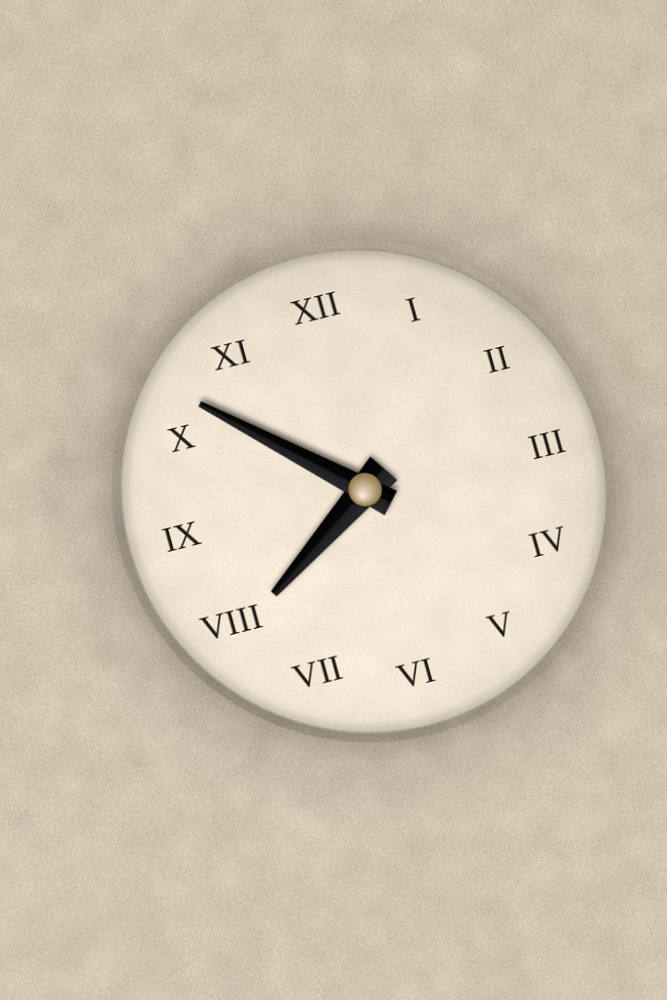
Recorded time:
7 h 52 min
